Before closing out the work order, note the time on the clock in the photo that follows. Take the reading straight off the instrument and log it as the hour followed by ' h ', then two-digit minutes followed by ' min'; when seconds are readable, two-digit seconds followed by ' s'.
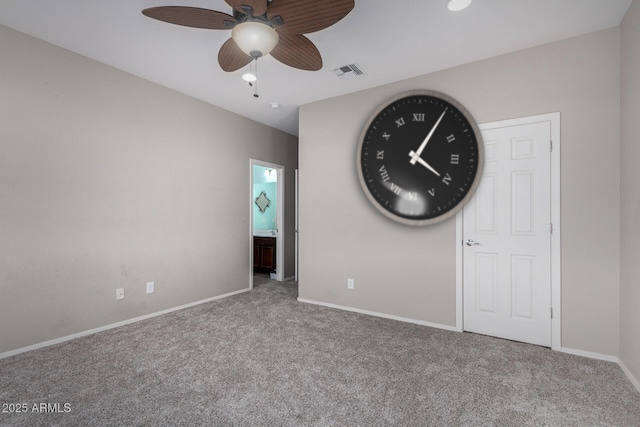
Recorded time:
4 h 05 min
